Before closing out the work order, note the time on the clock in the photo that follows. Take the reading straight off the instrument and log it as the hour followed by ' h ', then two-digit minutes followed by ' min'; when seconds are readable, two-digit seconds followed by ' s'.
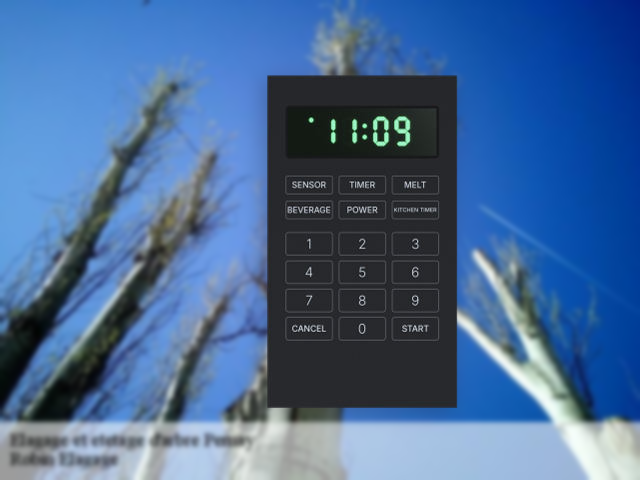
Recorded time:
11 h 09 min
